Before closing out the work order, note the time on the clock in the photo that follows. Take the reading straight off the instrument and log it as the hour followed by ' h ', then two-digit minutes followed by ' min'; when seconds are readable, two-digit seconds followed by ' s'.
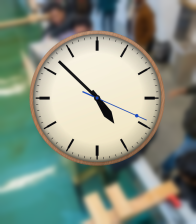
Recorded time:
4 h 52 min 19 s
